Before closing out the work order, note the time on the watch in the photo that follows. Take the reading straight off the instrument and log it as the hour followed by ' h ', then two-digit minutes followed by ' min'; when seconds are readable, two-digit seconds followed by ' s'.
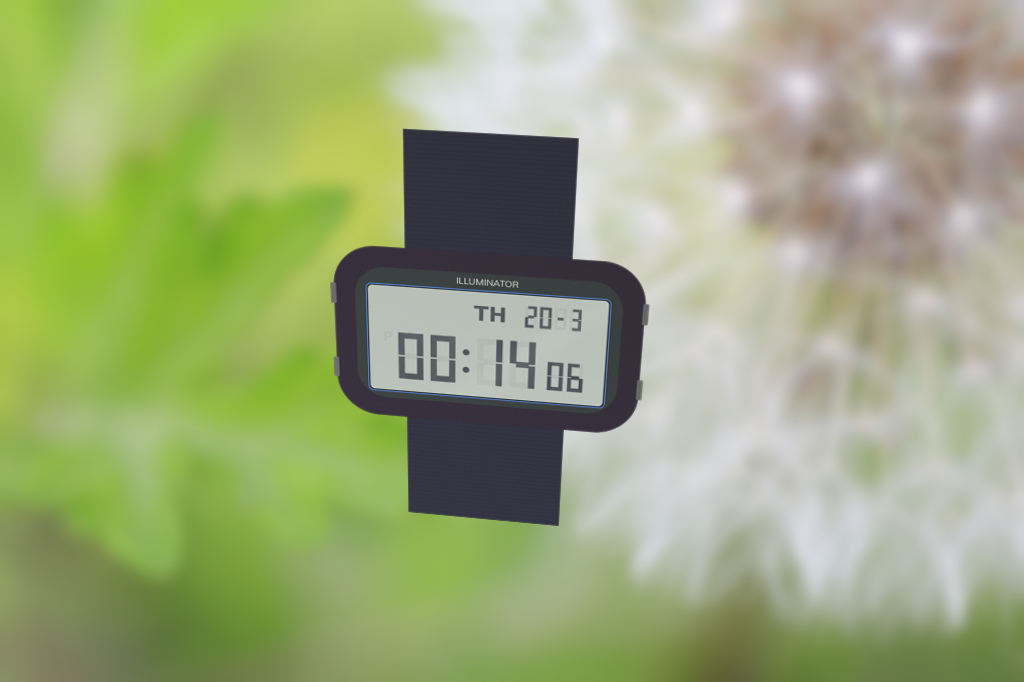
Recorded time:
0 h 14 min 06 s
